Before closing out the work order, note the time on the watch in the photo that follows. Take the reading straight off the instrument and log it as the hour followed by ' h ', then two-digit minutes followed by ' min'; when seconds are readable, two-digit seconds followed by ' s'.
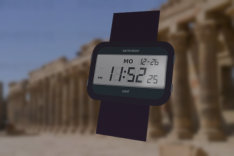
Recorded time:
11 h 52 min 25 s
